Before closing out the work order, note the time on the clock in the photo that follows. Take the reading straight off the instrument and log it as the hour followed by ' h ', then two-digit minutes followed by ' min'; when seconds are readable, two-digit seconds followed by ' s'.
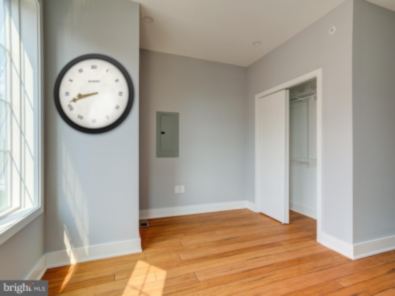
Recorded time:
8 h 42 min
